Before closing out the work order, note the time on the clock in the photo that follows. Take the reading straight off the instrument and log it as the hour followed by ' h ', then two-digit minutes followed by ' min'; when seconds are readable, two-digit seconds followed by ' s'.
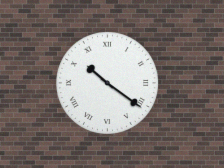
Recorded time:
10 h 21 min
